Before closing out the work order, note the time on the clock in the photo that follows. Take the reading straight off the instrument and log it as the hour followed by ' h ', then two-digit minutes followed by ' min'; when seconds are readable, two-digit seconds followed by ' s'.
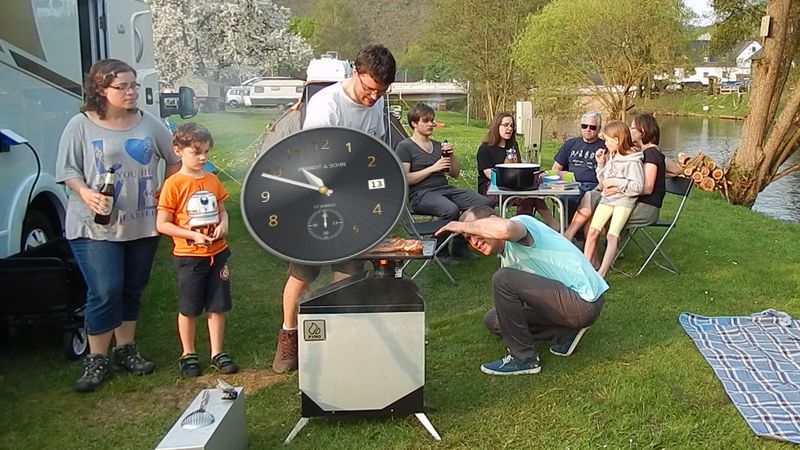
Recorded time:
10 h 49 min
